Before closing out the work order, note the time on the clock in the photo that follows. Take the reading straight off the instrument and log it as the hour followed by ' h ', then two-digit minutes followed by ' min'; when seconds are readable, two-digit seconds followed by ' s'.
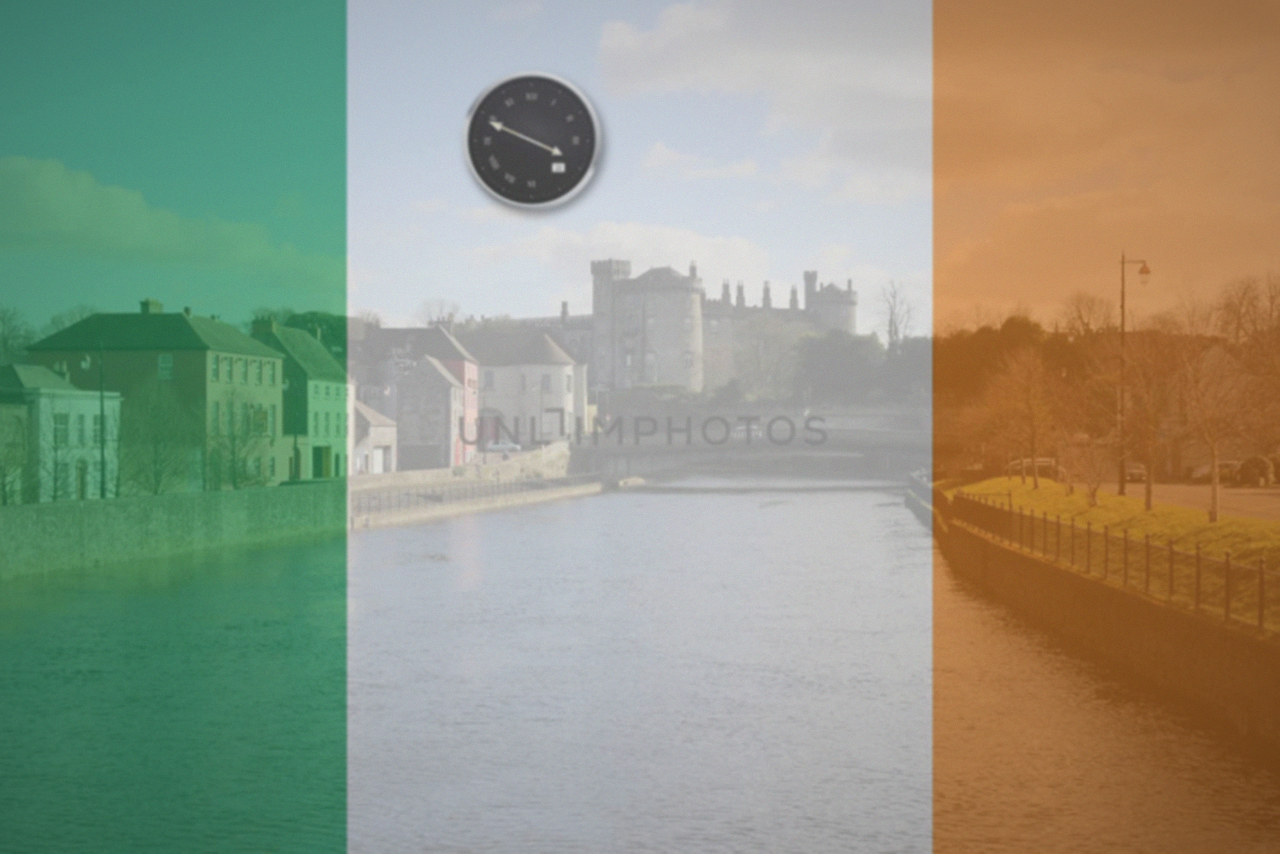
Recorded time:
3 h 49 min
